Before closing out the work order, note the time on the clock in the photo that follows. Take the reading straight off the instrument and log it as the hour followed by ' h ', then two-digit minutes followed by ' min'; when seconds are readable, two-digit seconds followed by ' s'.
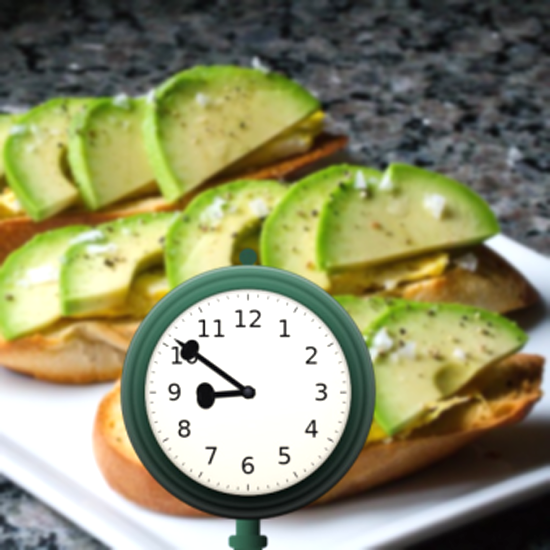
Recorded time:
8 h 51 min
